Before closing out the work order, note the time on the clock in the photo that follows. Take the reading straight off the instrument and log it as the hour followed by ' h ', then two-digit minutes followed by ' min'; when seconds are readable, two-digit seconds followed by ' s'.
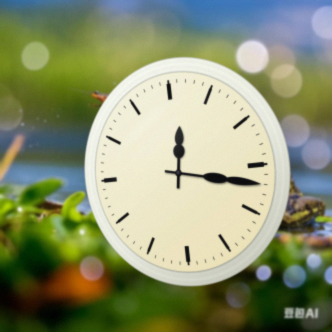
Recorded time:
12 h 17 min
